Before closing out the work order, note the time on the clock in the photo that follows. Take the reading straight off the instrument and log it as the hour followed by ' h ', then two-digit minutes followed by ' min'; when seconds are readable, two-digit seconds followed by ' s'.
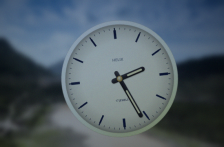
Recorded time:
2 h 26 min
